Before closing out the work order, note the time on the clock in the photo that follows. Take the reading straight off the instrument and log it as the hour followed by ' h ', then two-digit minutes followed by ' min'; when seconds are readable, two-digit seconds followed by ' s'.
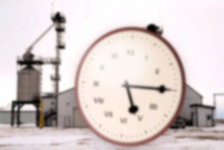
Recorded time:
5 h 15 min
